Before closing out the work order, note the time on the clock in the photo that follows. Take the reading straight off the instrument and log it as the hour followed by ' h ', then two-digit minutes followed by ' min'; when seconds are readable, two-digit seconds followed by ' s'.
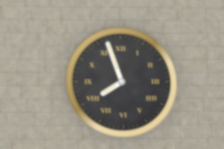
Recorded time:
7 h 57 min
